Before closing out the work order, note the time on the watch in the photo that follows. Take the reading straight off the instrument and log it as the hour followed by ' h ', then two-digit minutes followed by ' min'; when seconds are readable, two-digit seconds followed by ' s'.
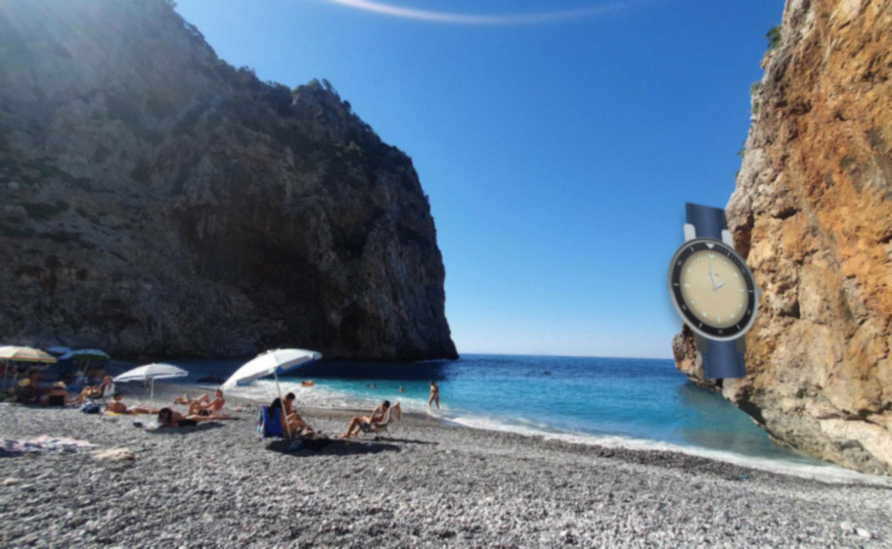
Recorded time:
1 h 59 min
